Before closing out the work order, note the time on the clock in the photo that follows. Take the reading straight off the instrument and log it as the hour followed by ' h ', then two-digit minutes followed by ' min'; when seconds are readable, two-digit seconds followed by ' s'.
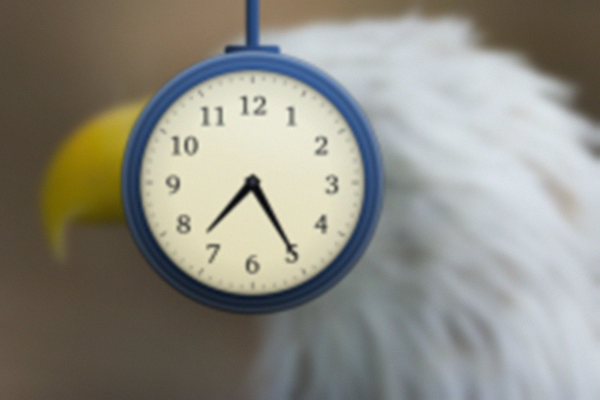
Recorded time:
7 h 25 min
